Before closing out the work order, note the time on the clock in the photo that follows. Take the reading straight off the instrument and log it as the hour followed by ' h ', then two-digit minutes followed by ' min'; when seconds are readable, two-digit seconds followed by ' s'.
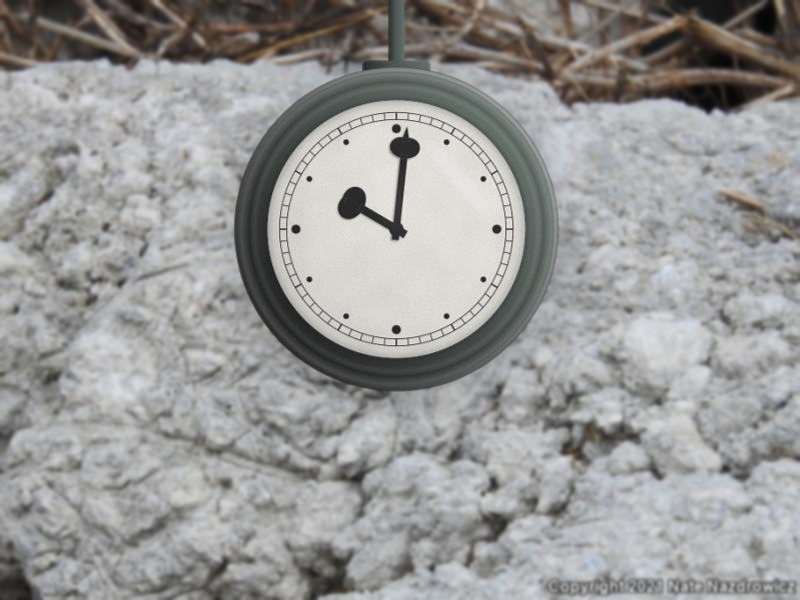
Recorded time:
10 h 01 min
